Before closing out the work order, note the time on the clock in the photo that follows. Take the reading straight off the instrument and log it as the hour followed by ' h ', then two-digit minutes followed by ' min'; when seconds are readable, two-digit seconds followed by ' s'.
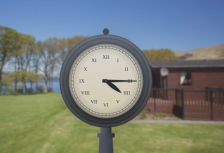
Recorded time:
4 h 15 min
